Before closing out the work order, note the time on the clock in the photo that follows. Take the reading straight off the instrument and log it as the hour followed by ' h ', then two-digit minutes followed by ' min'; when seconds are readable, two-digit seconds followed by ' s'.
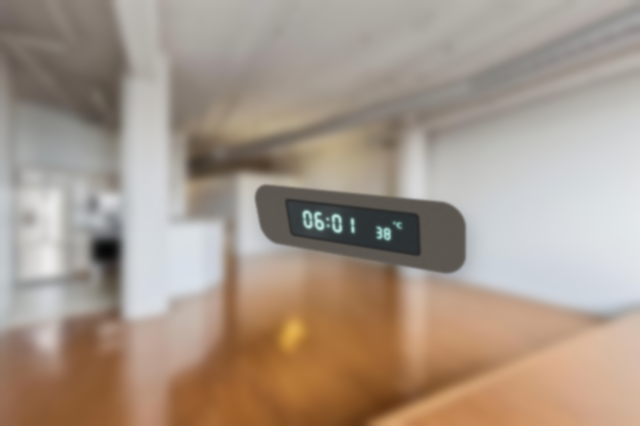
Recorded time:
6 h 01 min
